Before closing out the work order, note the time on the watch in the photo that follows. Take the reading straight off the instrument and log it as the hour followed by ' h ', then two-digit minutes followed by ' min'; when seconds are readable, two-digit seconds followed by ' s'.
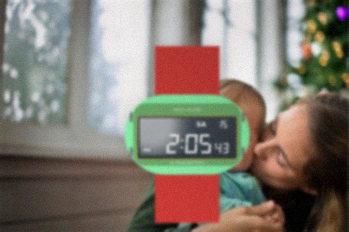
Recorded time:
2 h 05 min
